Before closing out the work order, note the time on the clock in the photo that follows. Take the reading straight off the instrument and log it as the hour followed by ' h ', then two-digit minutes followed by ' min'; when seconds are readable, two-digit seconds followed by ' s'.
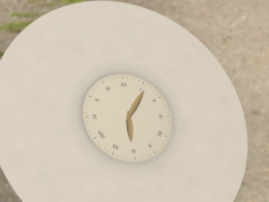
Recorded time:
6 h 06 min
